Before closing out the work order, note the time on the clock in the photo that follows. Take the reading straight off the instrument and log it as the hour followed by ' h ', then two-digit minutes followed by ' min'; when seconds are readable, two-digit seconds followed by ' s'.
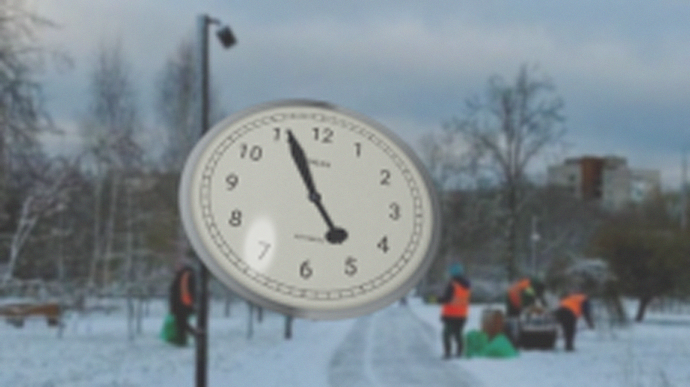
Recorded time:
4 h 56 min
